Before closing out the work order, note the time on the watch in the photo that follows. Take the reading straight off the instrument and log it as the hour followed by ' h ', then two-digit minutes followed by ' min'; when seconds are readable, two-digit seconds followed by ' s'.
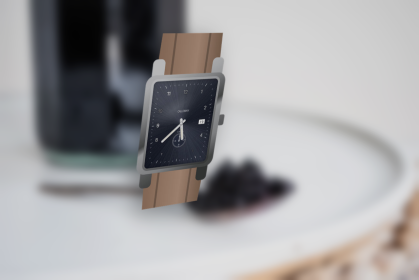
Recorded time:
5 h 38 min
